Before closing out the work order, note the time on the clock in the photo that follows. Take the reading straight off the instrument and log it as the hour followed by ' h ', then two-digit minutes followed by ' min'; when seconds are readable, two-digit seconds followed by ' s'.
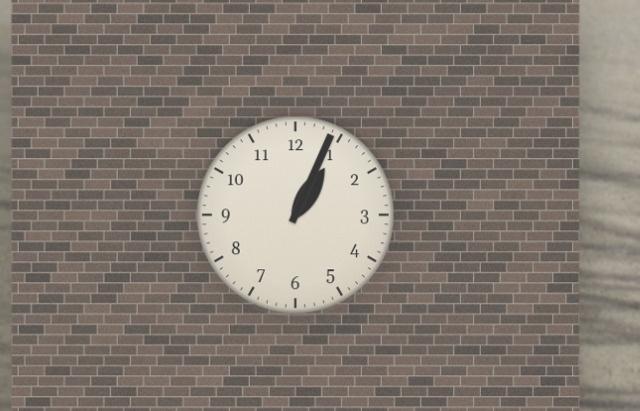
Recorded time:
1 h 04 min
